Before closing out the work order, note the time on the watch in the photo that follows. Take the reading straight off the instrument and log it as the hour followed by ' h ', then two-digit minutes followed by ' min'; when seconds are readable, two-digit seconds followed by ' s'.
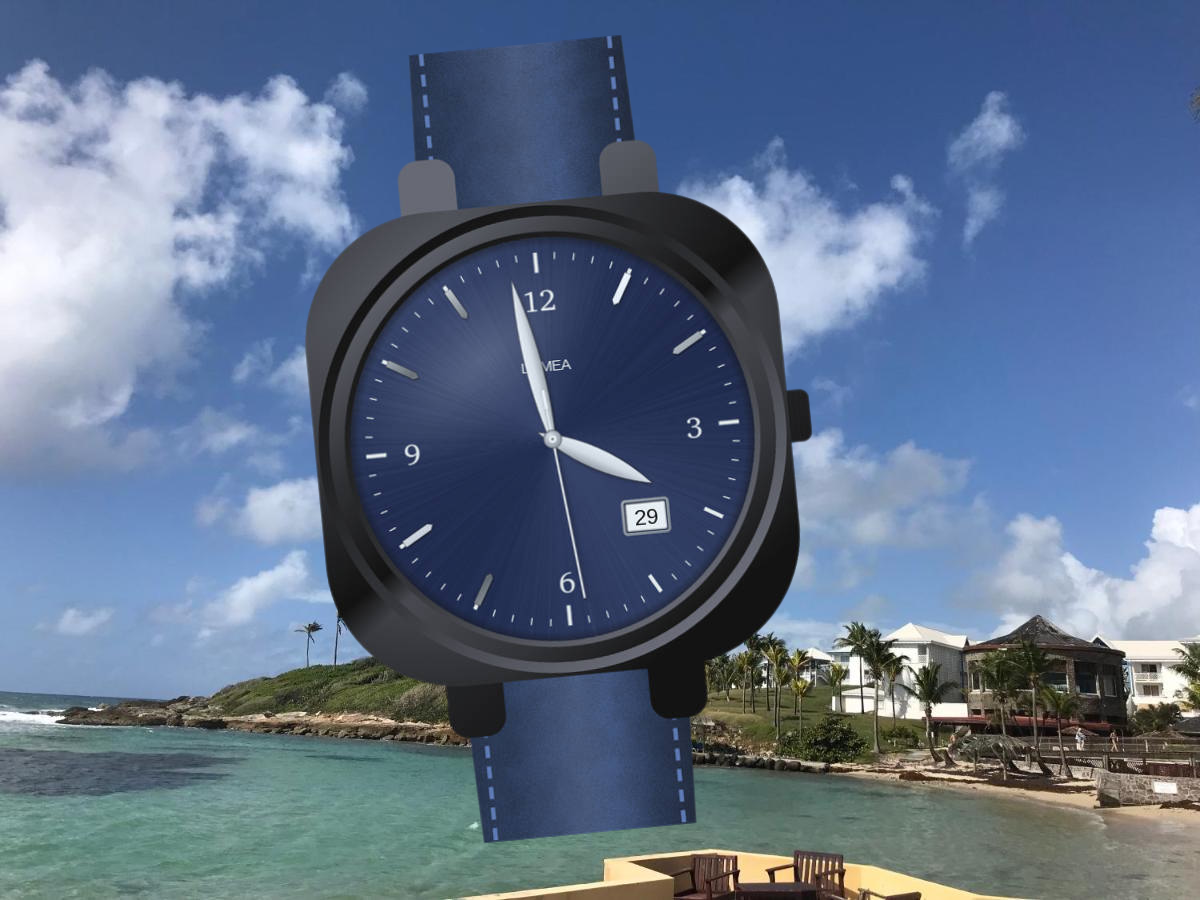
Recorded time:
3 h 58 min 29 s
